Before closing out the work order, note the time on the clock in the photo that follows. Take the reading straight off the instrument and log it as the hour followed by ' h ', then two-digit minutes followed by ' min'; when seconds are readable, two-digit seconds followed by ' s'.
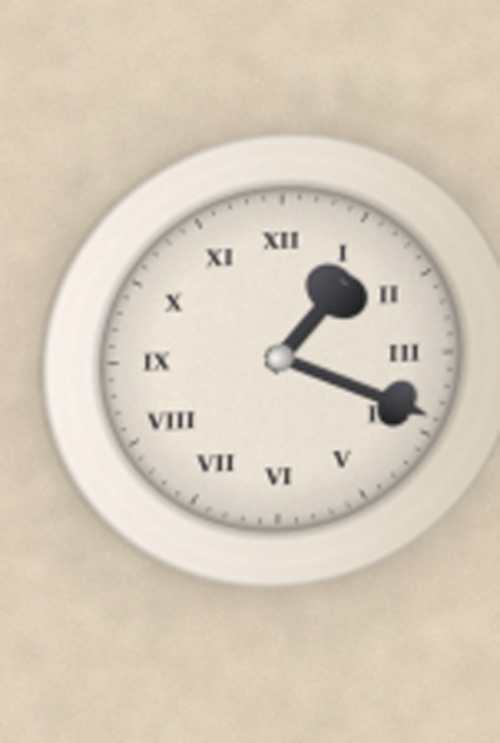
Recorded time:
1 h 19 min
